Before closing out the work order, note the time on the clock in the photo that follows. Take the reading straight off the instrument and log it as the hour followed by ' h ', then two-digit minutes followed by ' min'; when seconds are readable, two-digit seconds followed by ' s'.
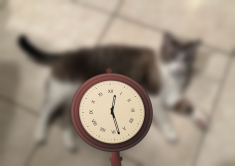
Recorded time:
12 h 28 min
